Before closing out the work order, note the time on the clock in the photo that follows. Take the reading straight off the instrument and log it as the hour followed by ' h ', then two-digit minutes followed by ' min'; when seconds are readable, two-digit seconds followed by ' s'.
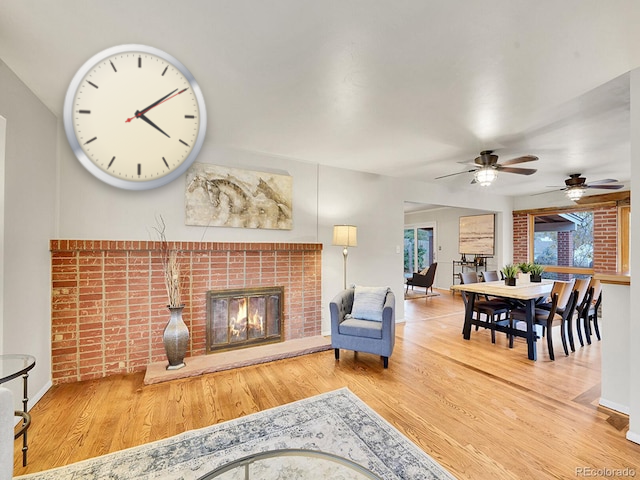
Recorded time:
4 h 09 min 10 s
